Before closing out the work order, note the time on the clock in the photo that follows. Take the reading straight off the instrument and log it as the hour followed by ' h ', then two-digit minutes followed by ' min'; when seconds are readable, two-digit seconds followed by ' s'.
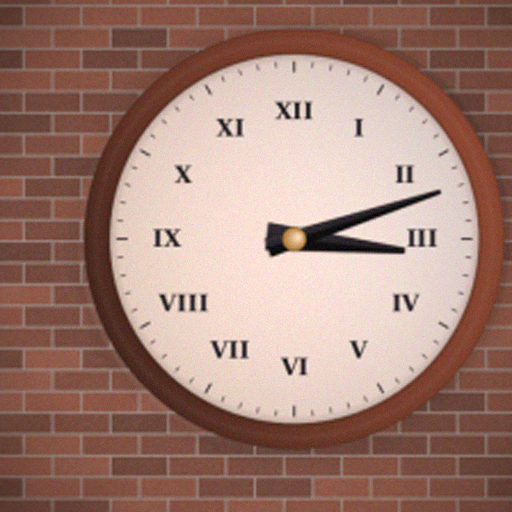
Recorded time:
3 h 12 min
